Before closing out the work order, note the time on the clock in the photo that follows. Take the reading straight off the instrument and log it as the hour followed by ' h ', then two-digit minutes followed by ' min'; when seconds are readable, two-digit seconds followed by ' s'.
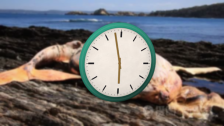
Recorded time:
5 h 58 min
